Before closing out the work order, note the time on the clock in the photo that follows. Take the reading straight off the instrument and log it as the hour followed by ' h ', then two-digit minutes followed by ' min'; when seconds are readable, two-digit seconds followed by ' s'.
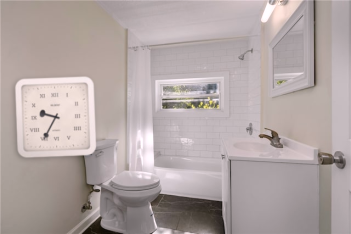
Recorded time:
9 h 35 min
